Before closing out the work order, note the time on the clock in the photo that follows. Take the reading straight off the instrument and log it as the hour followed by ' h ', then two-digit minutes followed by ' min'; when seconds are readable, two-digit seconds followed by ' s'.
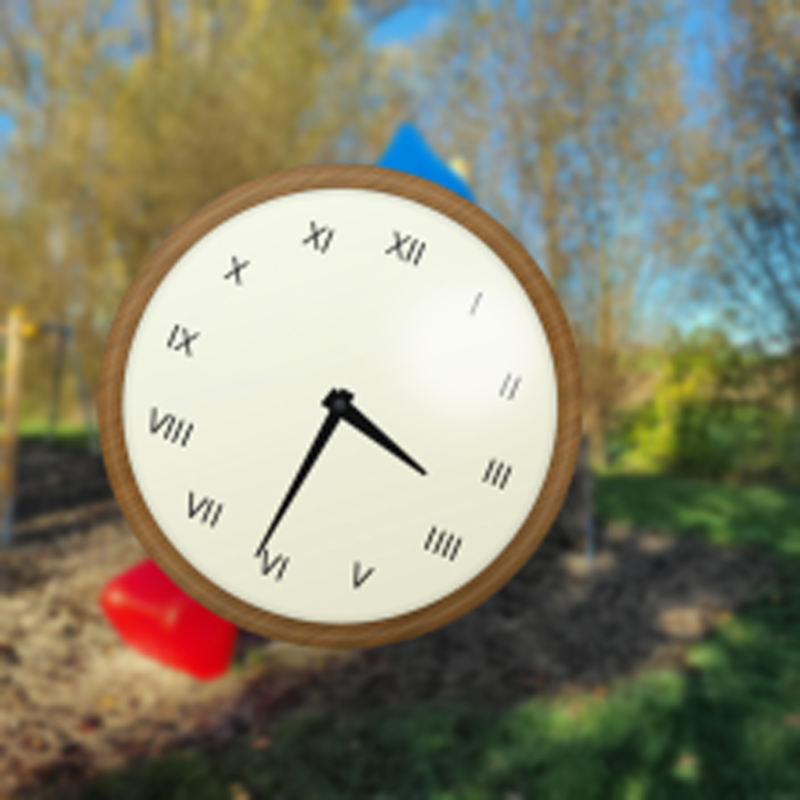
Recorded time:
3 h 31 min
